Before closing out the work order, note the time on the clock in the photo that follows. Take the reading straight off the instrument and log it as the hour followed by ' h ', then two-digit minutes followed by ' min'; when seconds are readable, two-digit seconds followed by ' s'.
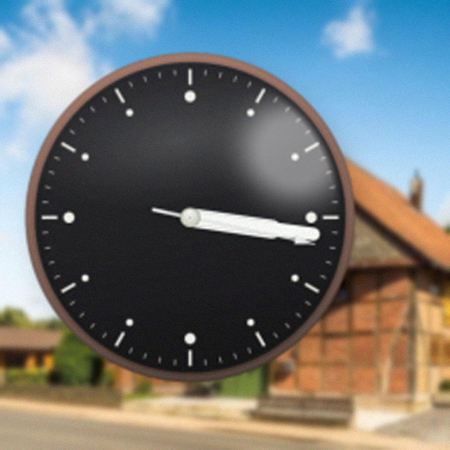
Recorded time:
3 h 16 min 17 s
